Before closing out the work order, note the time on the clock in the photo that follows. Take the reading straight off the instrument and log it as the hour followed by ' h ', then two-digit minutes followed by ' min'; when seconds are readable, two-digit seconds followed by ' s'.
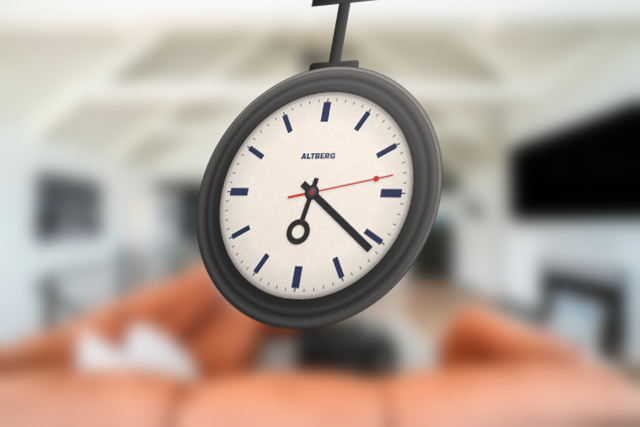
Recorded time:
6 h 21 min 13 s
